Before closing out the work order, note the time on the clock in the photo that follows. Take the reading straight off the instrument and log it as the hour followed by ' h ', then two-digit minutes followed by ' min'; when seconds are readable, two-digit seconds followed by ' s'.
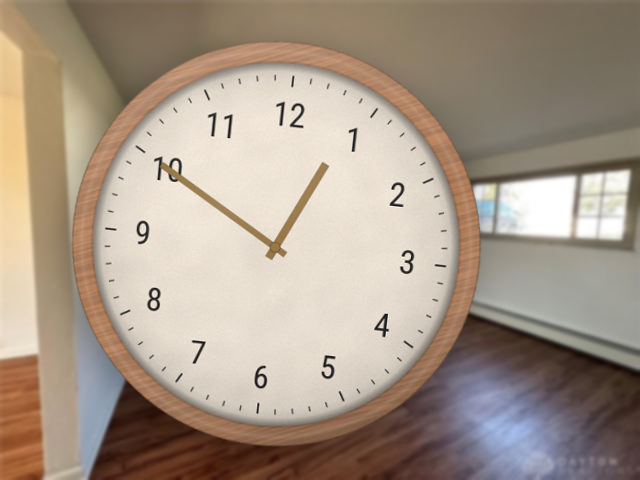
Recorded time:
12 h 50 min
